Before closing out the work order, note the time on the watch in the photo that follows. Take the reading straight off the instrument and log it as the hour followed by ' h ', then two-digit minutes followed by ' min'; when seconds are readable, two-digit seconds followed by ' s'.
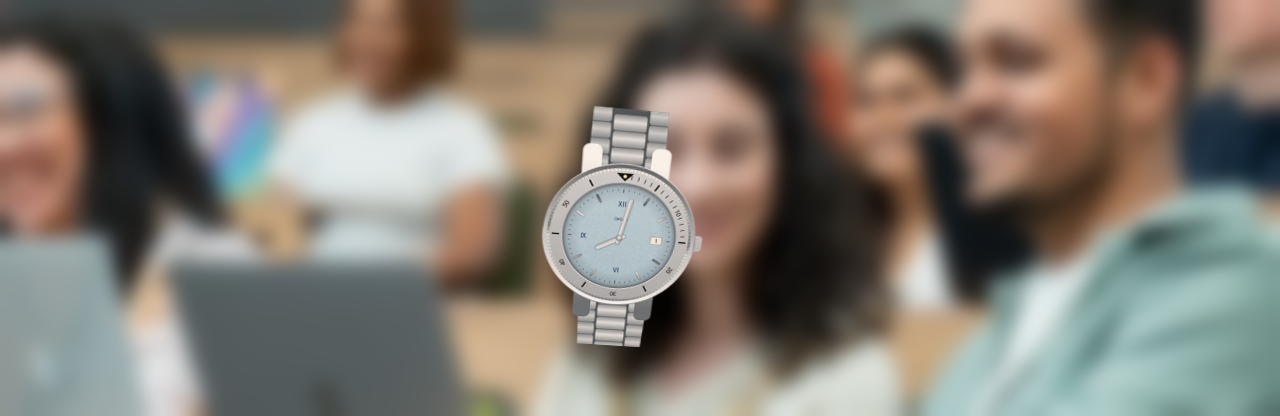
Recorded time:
8 h 02 min
